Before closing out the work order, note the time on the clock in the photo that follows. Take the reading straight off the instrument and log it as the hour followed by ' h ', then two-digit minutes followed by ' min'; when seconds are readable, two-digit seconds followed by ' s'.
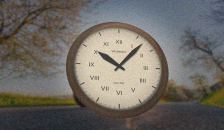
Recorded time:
10 h 07 min
